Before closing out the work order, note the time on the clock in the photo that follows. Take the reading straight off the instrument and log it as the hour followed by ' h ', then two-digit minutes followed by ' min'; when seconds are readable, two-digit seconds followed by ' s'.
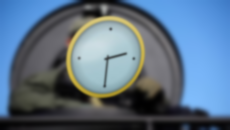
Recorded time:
2 h 30 min
